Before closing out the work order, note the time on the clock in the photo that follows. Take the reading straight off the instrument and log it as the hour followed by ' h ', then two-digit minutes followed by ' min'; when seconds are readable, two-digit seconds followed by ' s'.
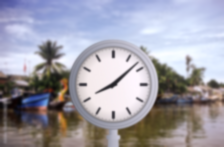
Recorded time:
8 h 08 min
